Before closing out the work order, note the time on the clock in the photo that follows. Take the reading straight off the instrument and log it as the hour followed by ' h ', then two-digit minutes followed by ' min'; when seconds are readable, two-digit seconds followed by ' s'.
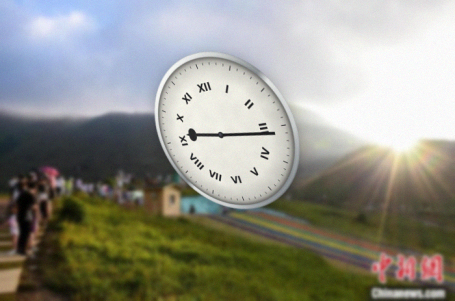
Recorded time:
9 h 16 min
